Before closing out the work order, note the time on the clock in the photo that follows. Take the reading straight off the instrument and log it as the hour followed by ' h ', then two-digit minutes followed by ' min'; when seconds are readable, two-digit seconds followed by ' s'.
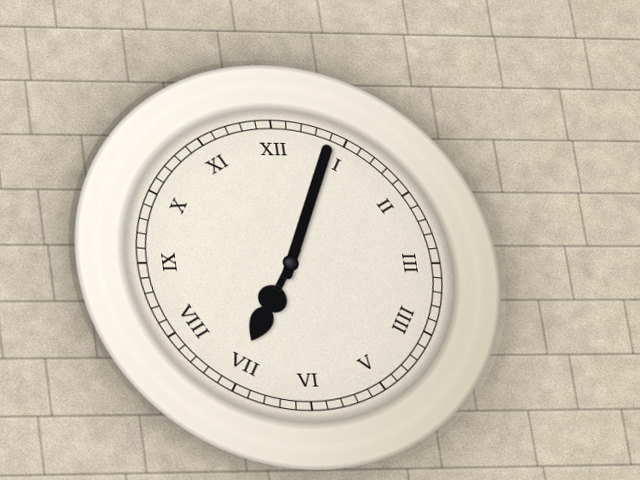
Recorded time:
7 h 04 min
